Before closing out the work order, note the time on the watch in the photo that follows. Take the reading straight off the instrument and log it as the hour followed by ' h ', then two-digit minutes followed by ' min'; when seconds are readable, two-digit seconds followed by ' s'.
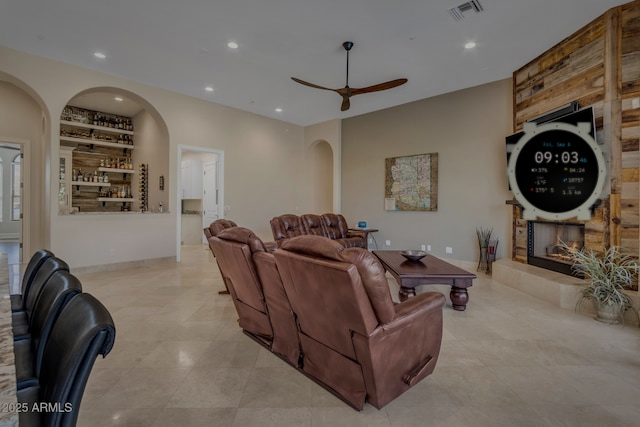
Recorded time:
9 h 03 min
